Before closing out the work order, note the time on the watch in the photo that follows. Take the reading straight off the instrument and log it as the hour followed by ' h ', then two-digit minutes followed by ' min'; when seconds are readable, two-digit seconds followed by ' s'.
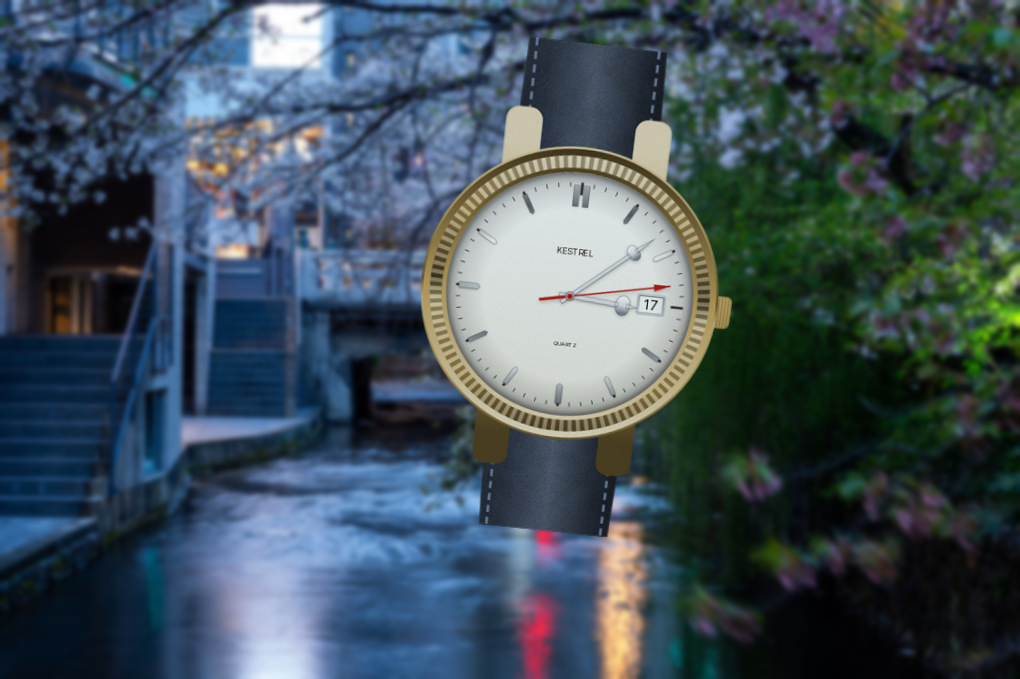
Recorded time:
3 h 08 min 13 s
